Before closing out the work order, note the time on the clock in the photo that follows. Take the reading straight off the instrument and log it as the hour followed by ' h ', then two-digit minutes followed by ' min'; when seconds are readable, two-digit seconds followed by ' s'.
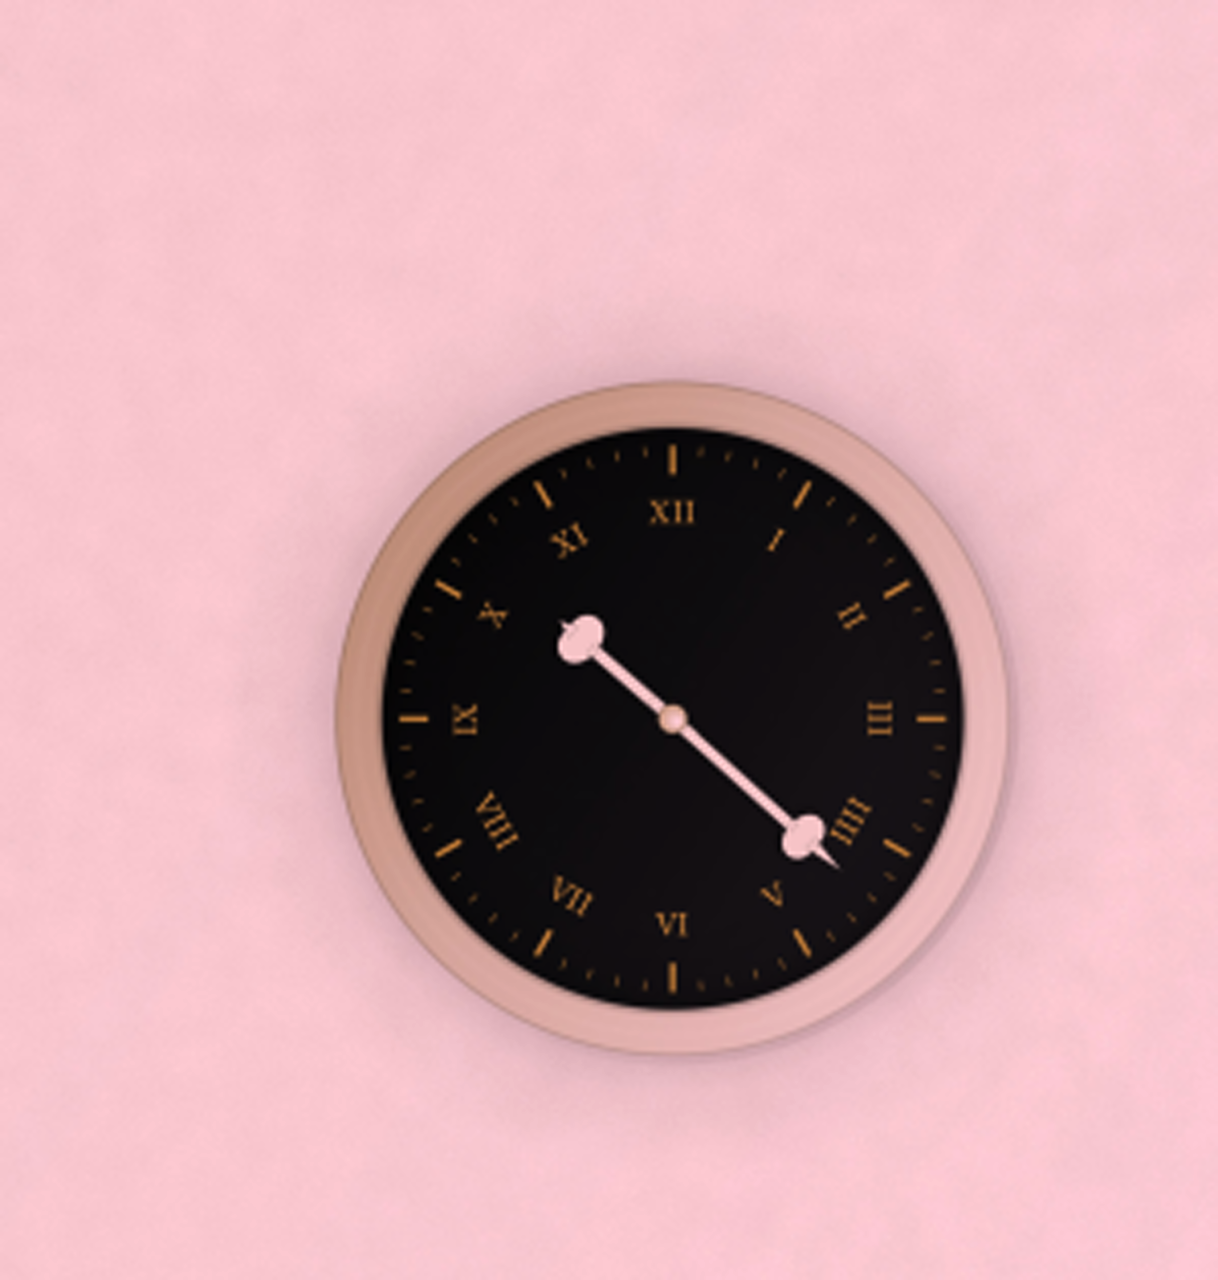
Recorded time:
10 h 22 min
